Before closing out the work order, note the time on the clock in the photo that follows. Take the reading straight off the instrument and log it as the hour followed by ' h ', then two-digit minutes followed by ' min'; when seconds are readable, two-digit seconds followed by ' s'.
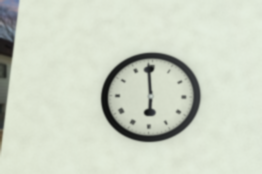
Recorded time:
5 h 59 min
